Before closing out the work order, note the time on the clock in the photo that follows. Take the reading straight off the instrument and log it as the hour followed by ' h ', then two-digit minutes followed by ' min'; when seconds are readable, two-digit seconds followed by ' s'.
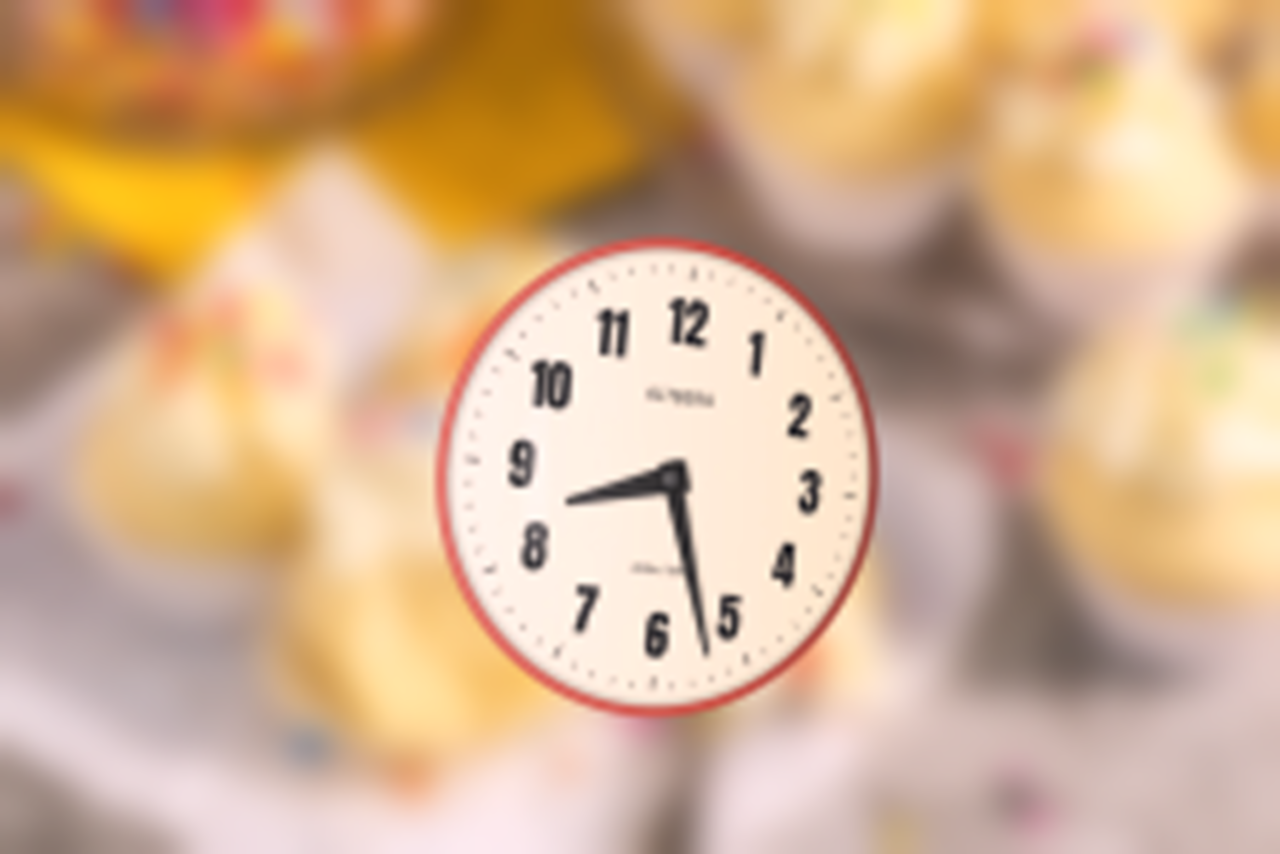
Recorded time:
8 h 27 min
